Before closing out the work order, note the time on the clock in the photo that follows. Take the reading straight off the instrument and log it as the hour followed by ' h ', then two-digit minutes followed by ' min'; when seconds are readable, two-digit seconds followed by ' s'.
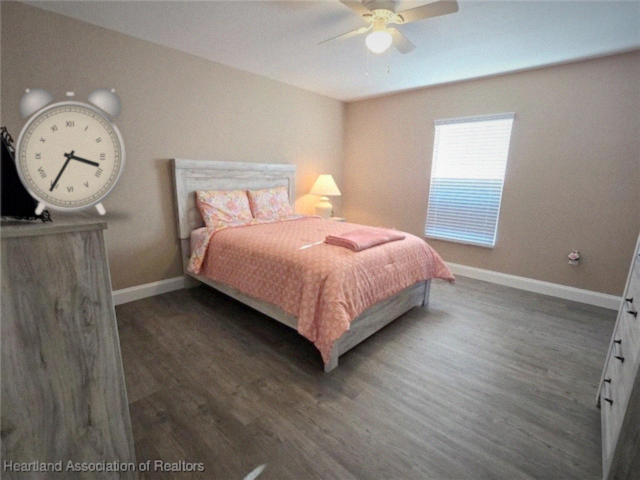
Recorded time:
3 h 35 min
